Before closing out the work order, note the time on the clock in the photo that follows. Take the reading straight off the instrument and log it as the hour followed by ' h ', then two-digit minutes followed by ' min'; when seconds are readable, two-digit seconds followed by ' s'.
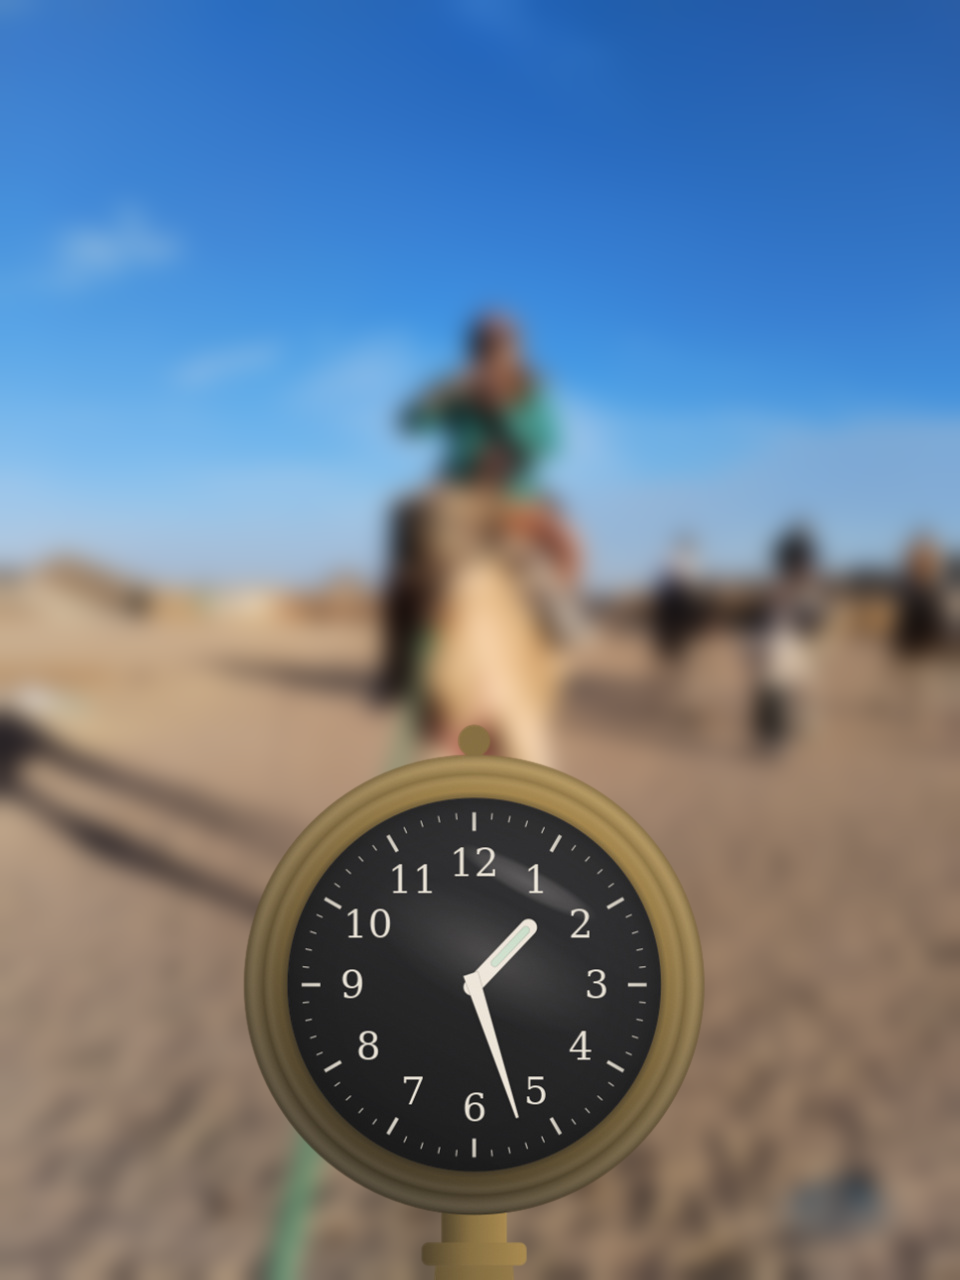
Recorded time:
1 h 27 min
